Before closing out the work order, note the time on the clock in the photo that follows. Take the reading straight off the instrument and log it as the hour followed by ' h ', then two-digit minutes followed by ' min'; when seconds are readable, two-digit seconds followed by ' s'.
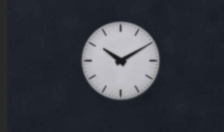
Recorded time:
10 h 10 min
